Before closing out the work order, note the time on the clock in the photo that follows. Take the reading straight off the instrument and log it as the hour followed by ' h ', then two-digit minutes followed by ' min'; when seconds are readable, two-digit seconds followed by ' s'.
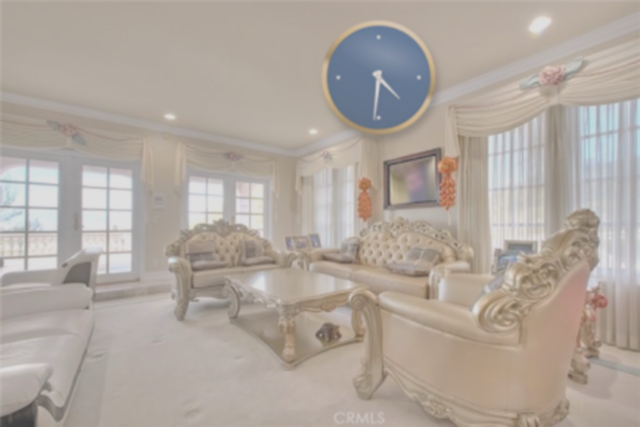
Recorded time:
4 h 31 min
